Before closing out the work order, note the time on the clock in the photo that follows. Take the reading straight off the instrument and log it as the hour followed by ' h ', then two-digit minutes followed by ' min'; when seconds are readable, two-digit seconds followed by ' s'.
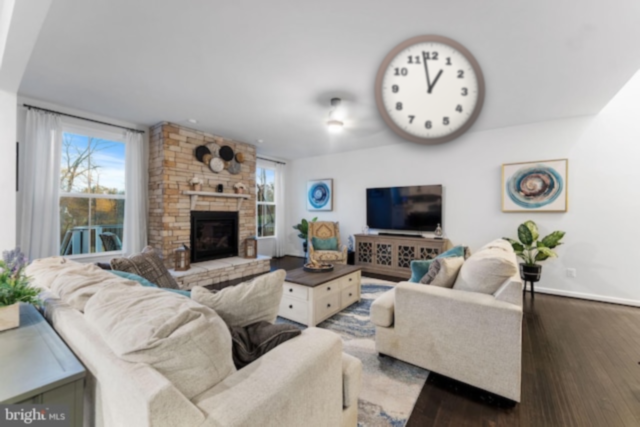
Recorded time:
12 h 58 min
